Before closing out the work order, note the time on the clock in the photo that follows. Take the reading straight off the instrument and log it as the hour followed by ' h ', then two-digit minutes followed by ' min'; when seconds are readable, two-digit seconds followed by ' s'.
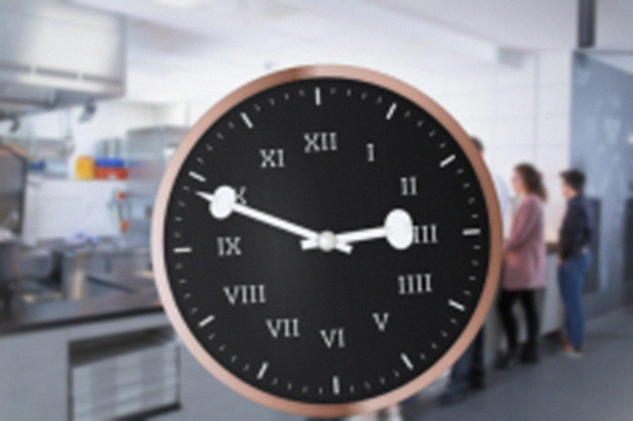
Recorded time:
2 h 49 min
